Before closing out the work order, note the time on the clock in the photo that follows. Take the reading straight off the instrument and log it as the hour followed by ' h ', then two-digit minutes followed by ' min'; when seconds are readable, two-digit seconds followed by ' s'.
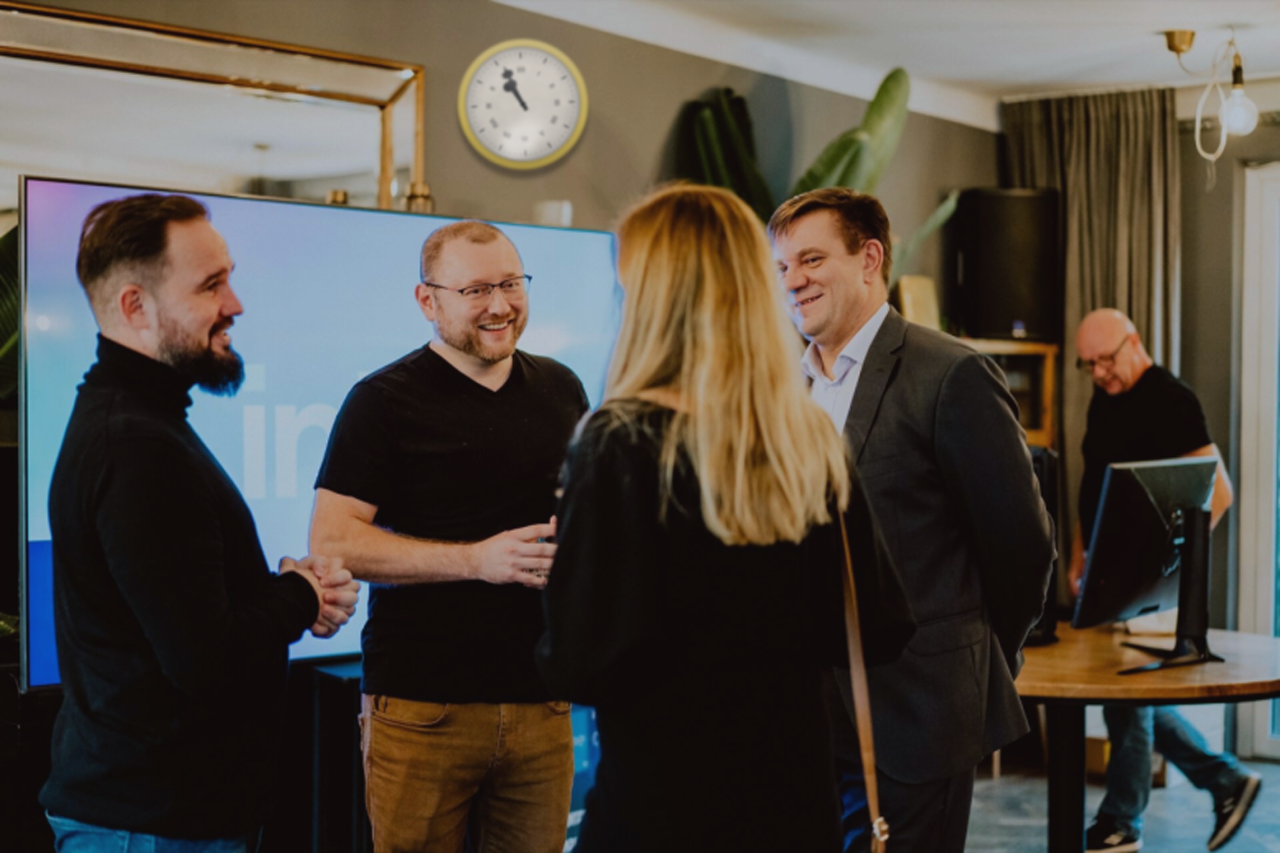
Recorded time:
10 h 56 min
